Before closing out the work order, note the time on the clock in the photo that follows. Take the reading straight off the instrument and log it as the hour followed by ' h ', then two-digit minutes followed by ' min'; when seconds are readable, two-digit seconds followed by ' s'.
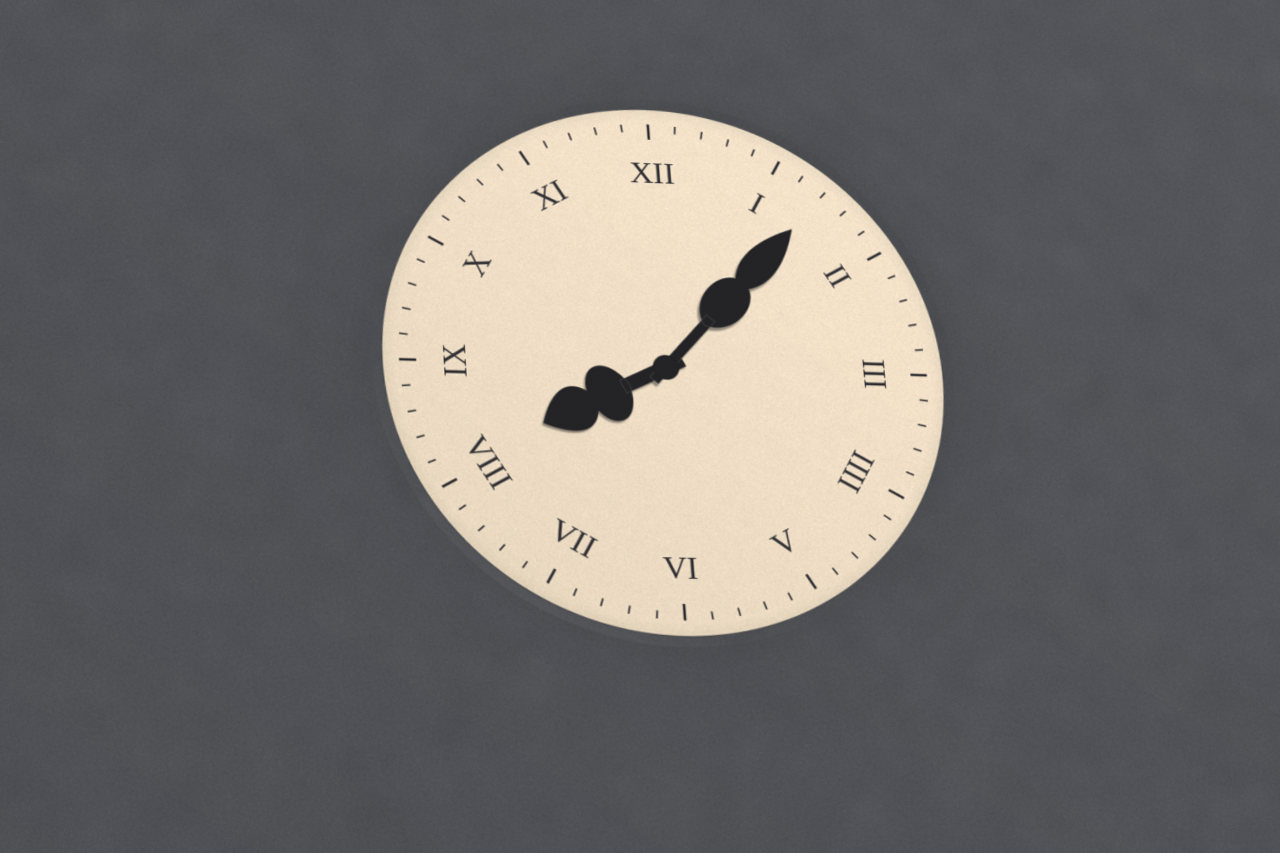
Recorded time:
8 h 07 min
